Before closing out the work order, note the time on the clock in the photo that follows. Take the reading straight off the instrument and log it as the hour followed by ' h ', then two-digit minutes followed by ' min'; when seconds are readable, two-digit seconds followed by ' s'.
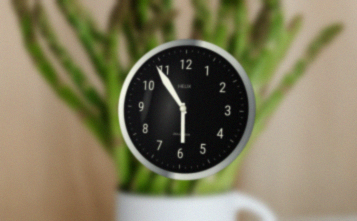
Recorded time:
5 h 54 min
